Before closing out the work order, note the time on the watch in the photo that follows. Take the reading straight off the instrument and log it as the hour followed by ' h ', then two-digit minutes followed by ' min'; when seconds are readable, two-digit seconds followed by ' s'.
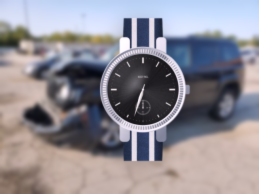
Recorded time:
6 h 33 min
